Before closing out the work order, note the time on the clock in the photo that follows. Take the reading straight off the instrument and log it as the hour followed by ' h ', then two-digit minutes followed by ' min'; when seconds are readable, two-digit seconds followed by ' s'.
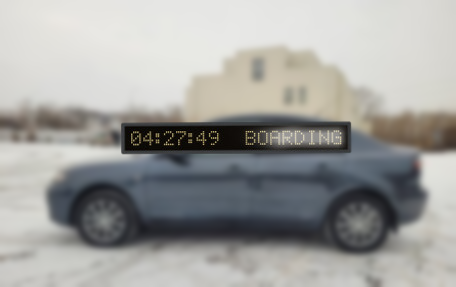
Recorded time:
4 h 27 min 49 s
